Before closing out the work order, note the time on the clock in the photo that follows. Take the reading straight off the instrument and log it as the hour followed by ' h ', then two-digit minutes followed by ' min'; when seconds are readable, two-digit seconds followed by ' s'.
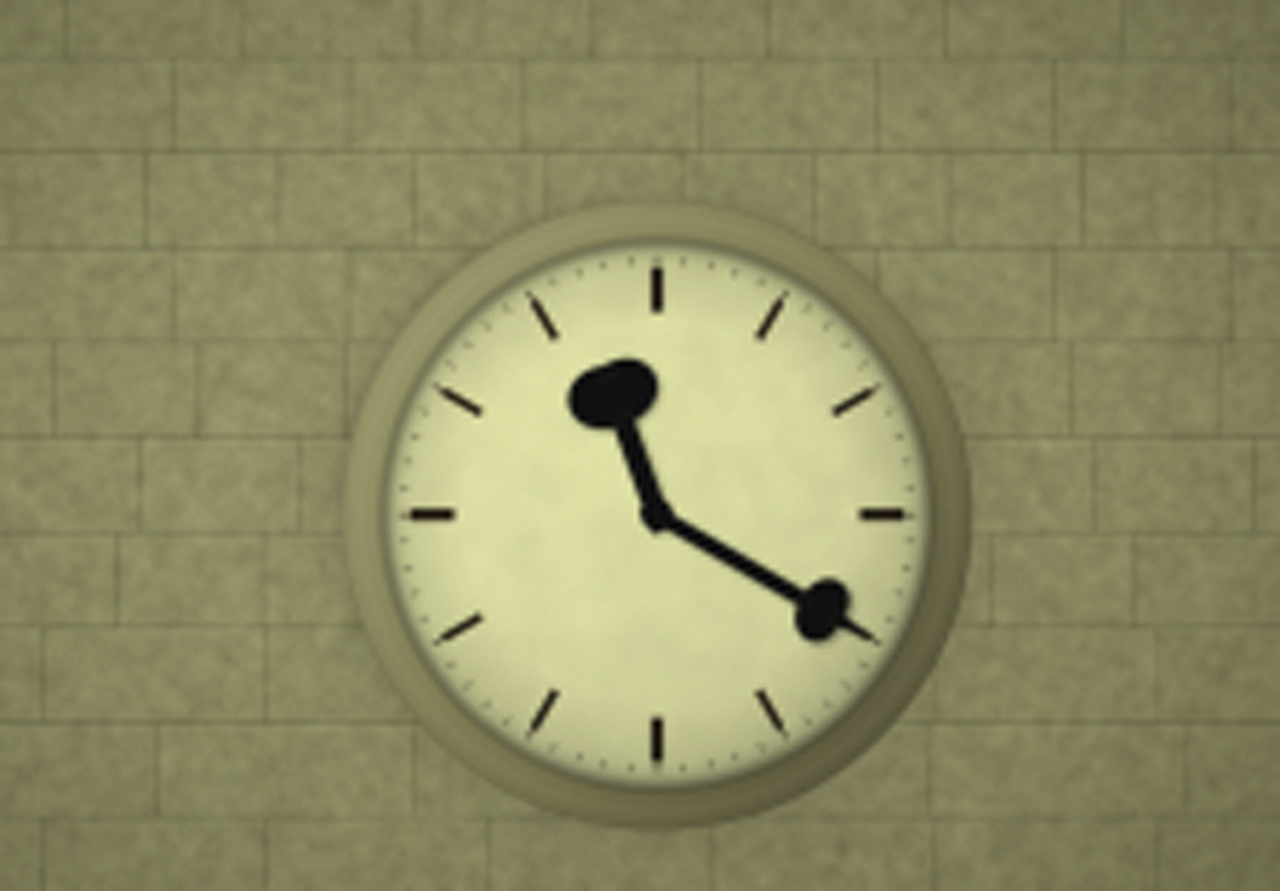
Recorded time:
11 h 20 min
